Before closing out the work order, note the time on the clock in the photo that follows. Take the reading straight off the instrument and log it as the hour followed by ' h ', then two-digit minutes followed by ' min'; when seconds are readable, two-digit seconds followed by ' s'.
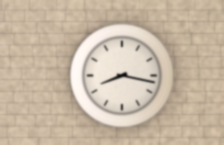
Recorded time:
8 h 17 min
